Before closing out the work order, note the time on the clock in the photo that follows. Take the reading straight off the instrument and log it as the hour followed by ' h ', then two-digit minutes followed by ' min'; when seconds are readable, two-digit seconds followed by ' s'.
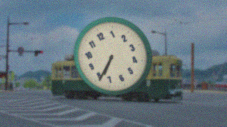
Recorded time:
7 h 39 min
